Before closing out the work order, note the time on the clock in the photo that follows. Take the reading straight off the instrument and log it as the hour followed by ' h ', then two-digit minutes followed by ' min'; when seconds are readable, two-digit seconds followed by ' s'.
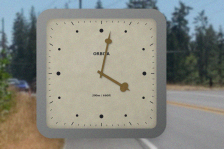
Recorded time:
4 h 02 min
